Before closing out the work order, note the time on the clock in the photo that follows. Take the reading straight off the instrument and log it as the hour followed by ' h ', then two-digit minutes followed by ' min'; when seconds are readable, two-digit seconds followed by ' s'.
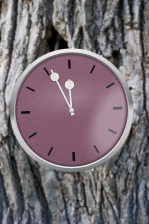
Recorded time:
11 h 56 min
